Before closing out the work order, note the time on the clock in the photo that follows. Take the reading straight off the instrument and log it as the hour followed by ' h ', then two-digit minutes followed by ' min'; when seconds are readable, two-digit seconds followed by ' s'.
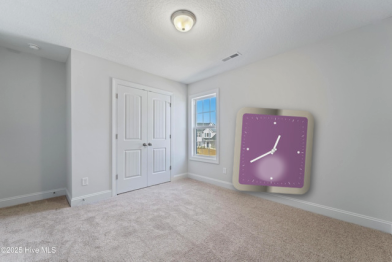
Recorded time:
12 h 40 min
